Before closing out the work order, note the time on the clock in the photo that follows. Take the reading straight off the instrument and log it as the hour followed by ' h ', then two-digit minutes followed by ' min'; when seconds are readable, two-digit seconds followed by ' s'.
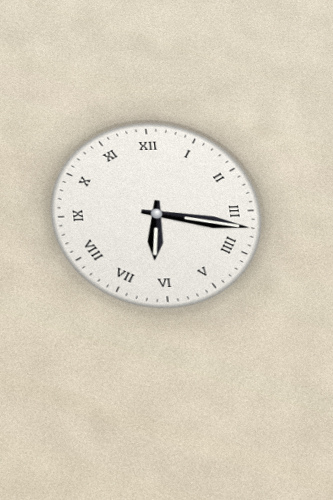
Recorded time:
6 h 17 min
